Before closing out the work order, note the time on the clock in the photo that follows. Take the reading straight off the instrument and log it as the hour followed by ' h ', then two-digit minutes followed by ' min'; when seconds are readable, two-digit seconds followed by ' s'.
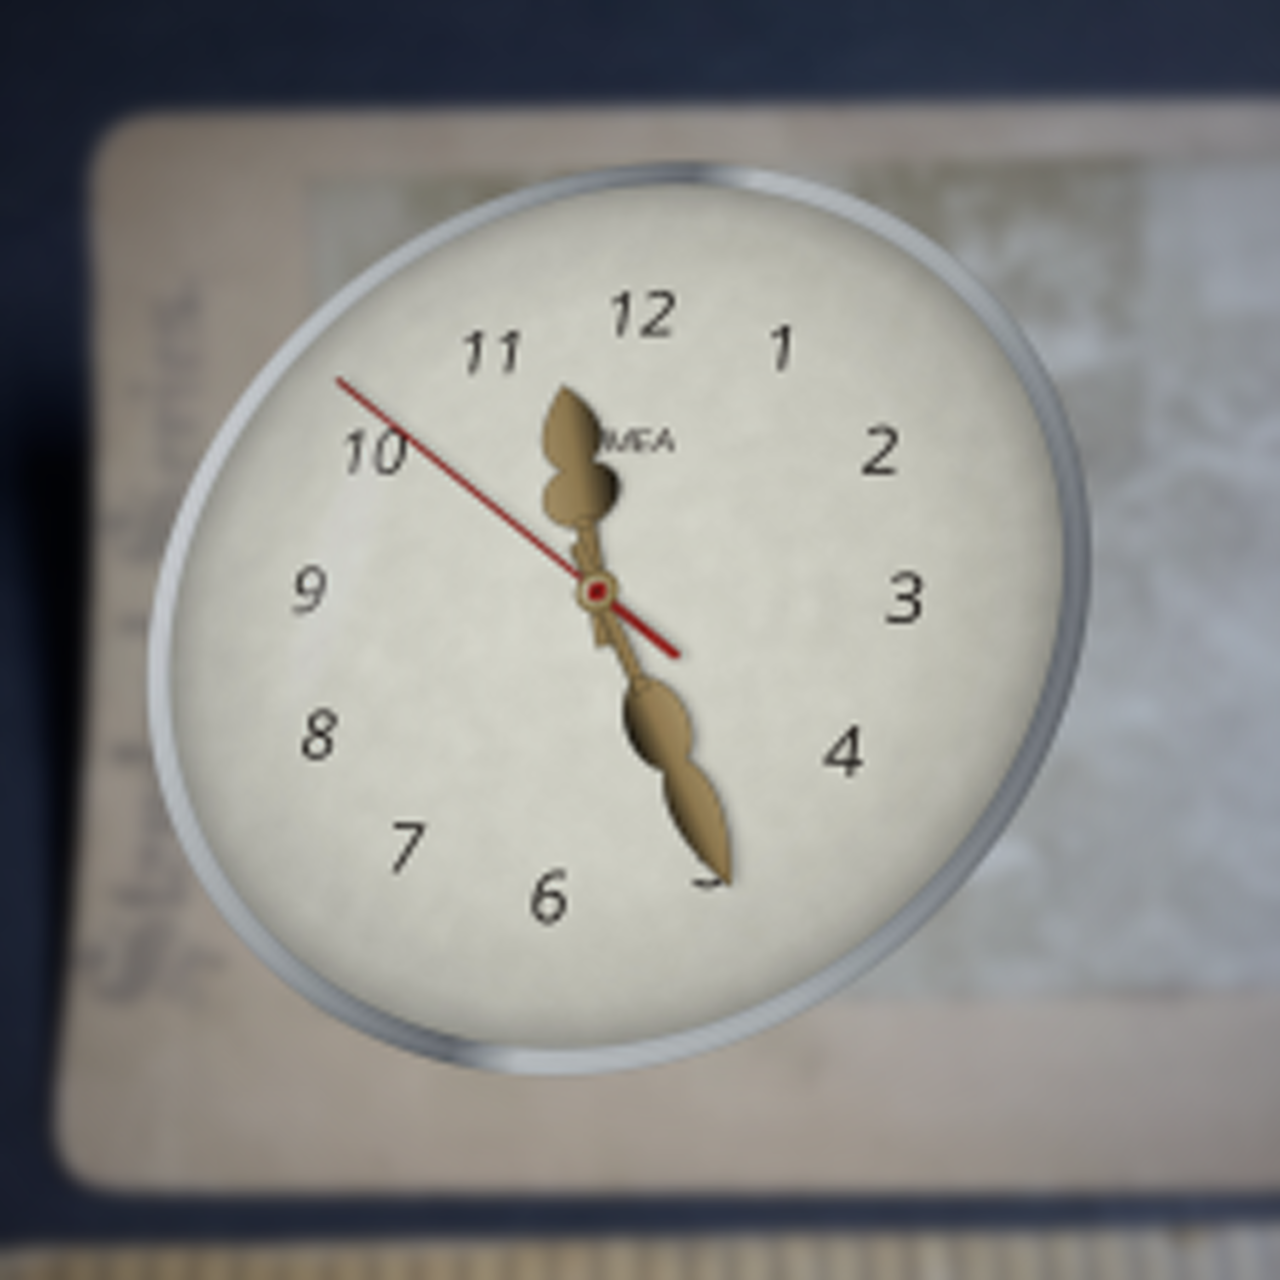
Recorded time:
11 h 24 min 51 s
